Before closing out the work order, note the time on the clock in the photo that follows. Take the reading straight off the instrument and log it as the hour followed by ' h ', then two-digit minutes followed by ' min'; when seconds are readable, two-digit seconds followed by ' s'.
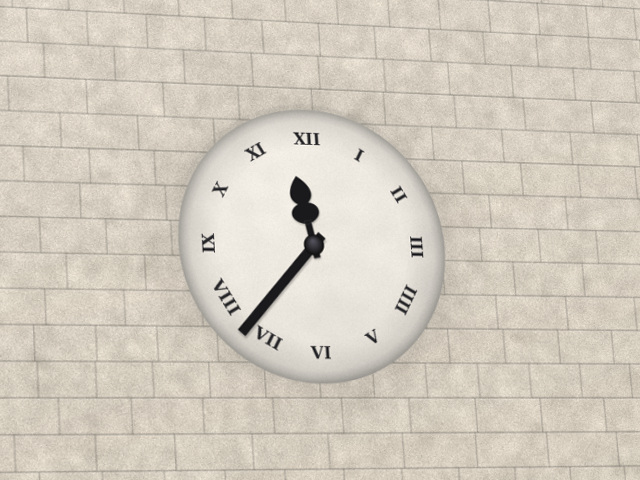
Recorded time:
11 h 37 min
